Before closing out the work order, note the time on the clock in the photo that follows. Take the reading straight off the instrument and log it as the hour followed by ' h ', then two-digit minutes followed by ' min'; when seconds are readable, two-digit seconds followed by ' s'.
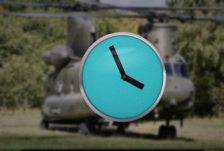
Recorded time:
3 h 56 min
